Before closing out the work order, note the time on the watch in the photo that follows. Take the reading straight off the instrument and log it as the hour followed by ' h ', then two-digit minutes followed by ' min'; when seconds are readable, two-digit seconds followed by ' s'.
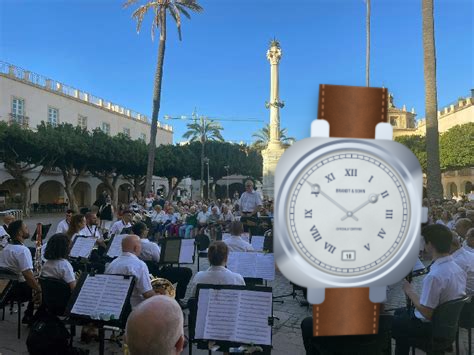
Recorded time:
1 h 51 min
